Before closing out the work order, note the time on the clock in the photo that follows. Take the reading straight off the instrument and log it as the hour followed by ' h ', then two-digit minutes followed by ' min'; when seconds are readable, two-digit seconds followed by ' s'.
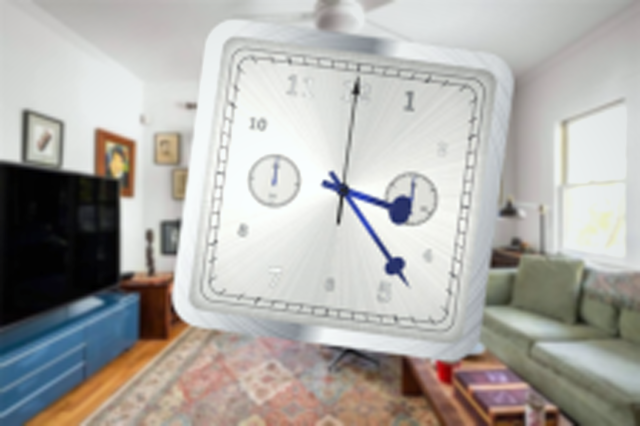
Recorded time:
3 h 23 min
